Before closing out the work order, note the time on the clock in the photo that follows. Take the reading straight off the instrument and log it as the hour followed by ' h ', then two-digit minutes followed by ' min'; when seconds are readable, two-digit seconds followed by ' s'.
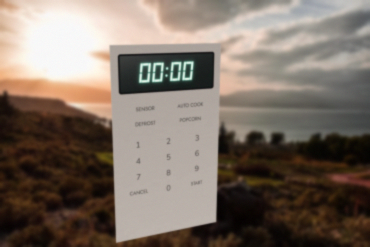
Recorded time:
0 h 00 min
